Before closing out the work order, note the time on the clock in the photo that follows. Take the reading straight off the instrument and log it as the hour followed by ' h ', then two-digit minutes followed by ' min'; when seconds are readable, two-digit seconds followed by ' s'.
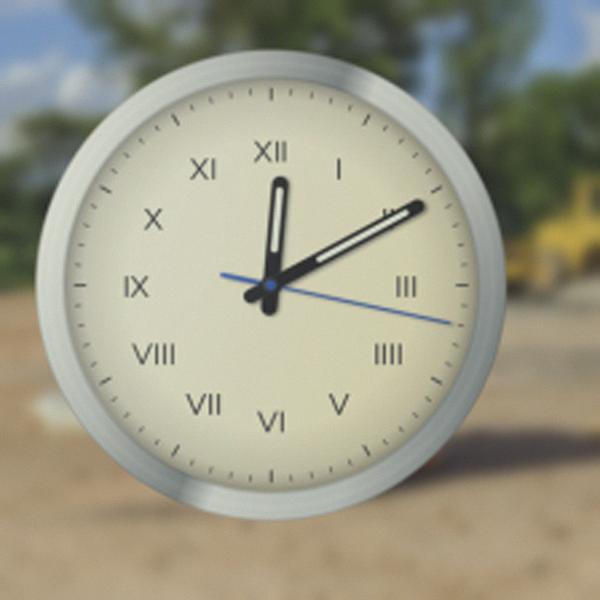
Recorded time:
12 h 10 min 17 s
